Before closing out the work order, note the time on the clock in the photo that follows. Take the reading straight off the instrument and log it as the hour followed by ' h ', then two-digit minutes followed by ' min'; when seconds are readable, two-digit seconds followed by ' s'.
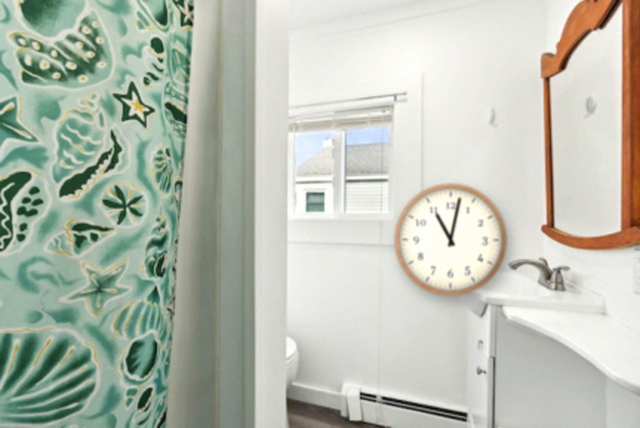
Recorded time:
11 h 02 min
